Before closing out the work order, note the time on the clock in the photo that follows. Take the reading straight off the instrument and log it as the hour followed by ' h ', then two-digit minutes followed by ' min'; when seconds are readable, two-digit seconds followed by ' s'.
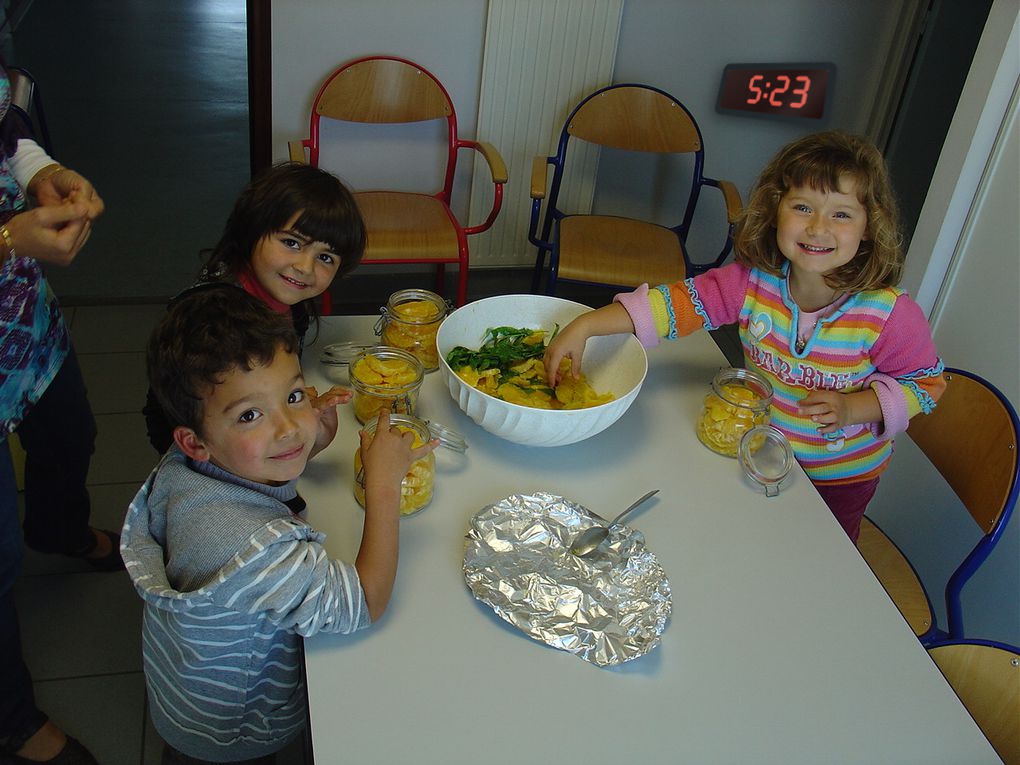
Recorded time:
5 h 23 min
